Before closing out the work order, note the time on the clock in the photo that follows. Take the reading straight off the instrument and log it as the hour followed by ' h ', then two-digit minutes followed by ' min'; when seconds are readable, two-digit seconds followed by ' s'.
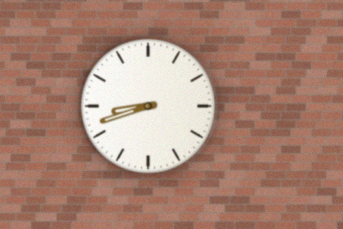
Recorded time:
8 h 42 min
